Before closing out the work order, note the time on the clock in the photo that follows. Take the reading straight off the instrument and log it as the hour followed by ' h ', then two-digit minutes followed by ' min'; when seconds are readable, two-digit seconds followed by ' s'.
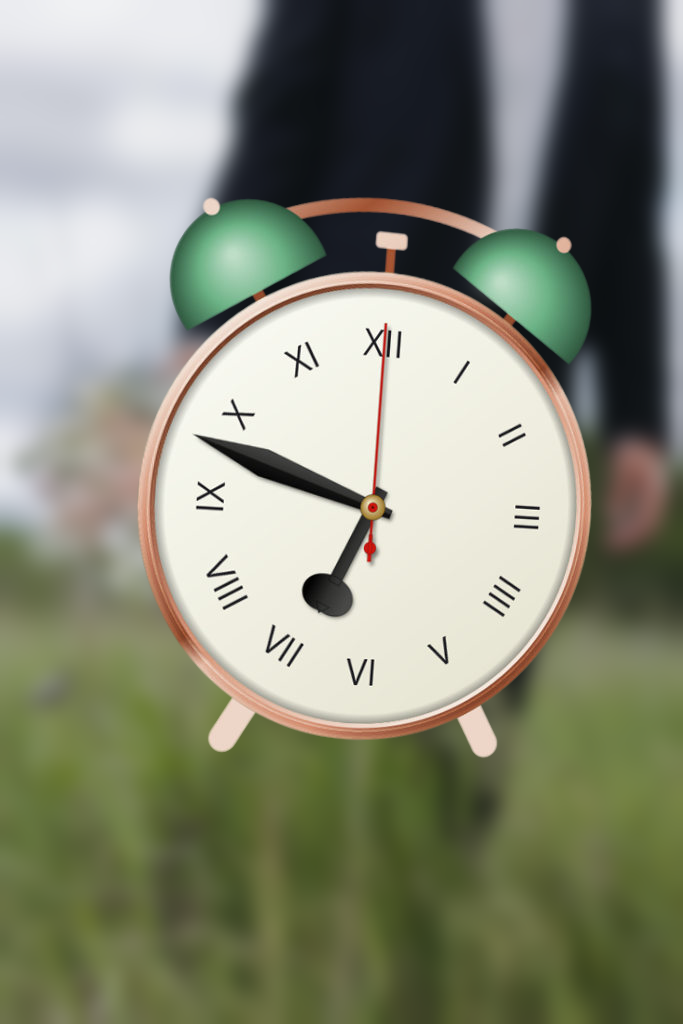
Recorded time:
6 h 48 min 00 s
